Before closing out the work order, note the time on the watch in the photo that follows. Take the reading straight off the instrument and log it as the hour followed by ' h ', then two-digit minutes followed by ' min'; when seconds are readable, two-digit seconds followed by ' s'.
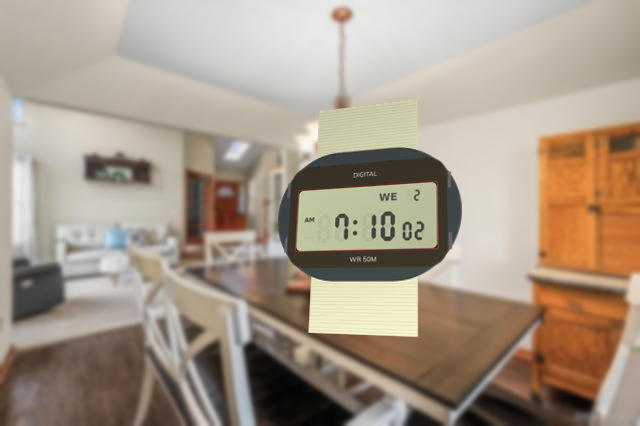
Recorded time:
7 h 10 min 02 s
